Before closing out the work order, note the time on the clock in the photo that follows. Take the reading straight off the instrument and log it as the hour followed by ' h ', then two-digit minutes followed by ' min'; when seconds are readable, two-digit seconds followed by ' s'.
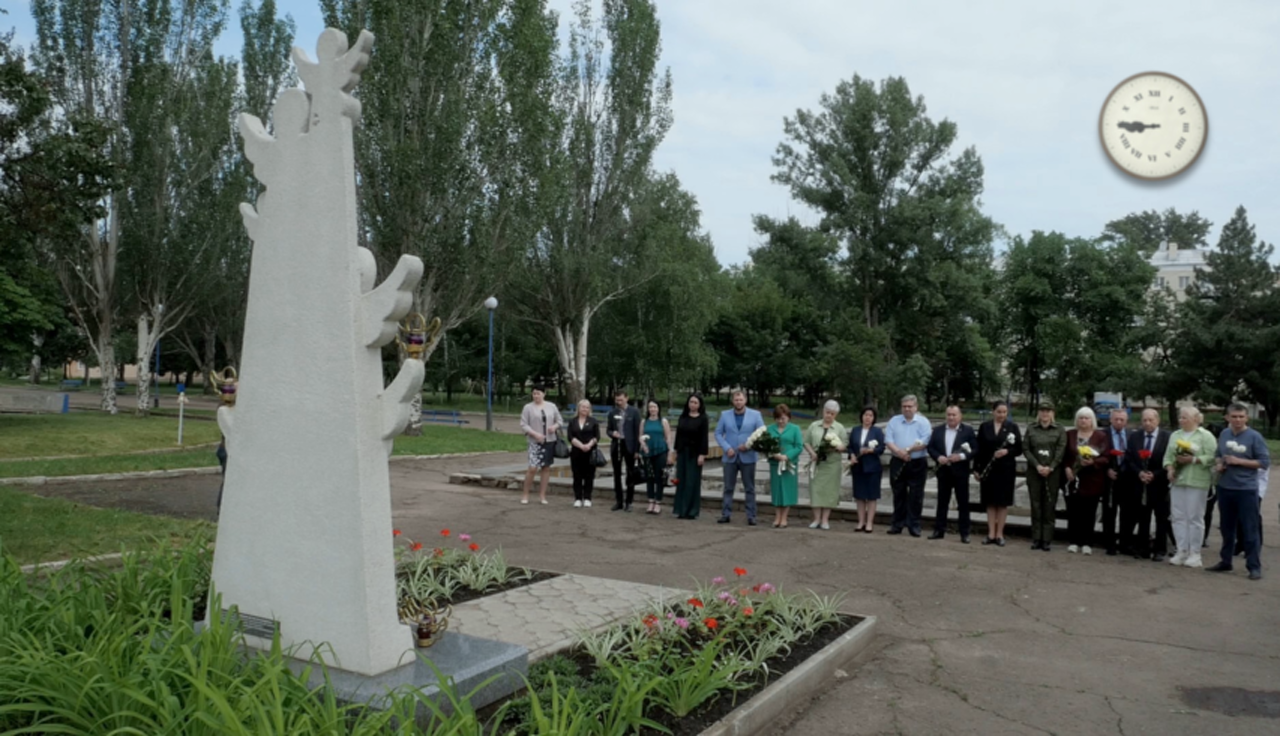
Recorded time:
8 h 45 min
